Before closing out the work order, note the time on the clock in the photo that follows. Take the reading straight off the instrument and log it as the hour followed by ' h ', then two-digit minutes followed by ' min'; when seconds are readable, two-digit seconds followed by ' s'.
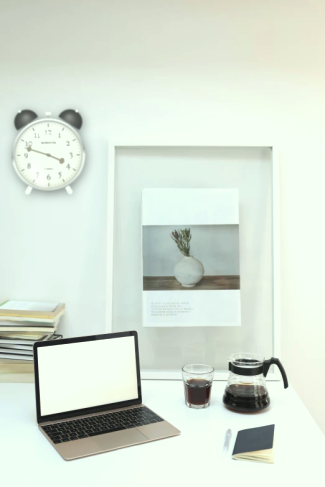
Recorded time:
3 h 48 min
